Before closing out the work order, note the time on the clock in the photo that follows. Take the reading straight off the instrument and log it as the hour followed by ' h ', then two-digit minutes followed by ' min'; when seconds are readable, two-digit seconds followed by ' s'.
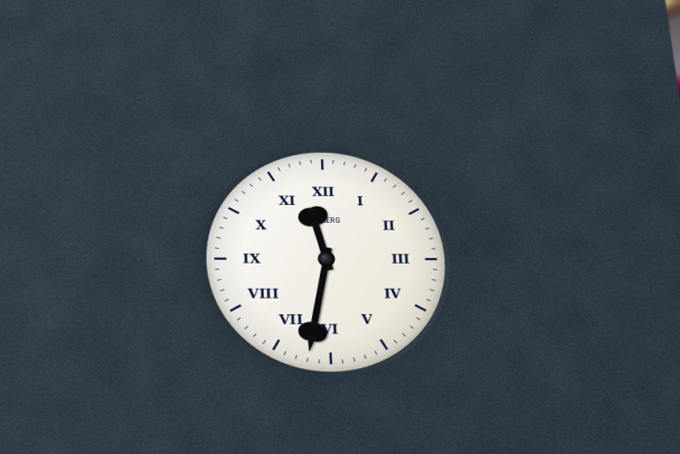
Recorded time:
11 h 32 min
